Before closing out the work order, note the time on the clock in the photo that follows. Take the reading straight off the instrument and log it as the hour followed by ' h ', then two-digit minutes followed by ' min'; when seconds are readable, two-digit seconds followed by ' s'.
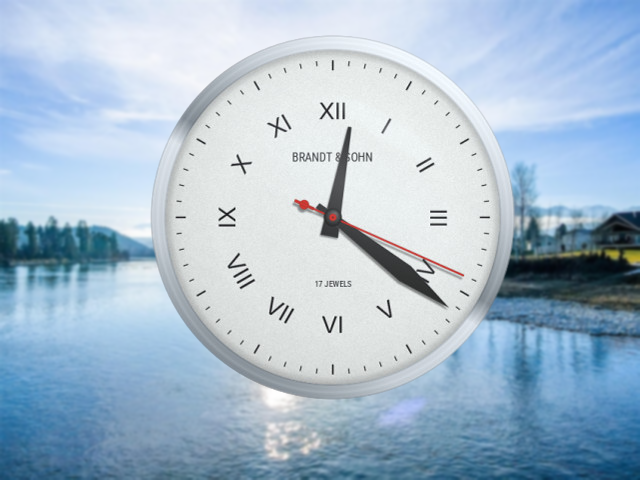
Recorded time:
12 h 21 min 19 s
